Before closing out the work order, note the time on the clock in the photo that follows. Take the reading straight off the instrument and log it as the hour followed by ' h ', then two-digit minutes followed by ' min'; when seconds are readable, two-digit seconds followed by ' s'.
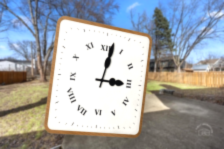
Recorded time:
3 h 02 min
